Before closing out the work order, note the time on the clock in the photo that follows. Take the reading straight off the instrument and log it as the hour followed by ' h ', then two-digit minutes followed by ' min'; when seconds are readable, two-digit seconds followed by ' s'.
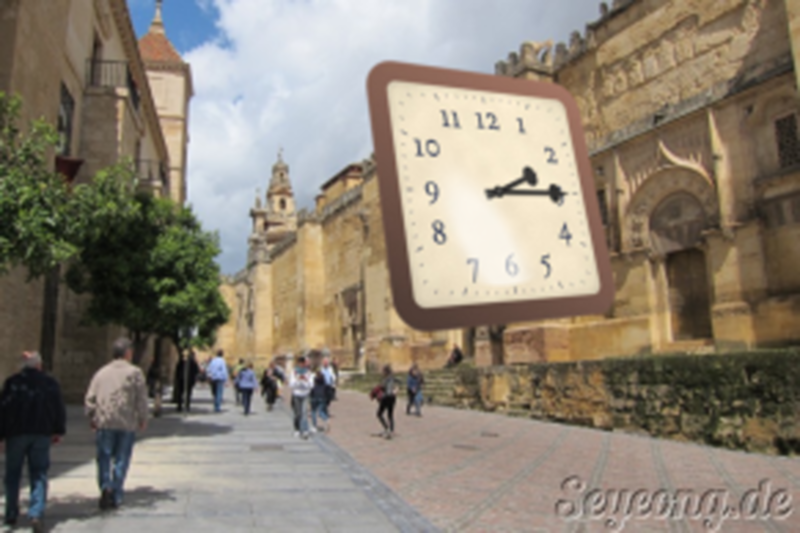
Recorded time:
2 h 15 min
